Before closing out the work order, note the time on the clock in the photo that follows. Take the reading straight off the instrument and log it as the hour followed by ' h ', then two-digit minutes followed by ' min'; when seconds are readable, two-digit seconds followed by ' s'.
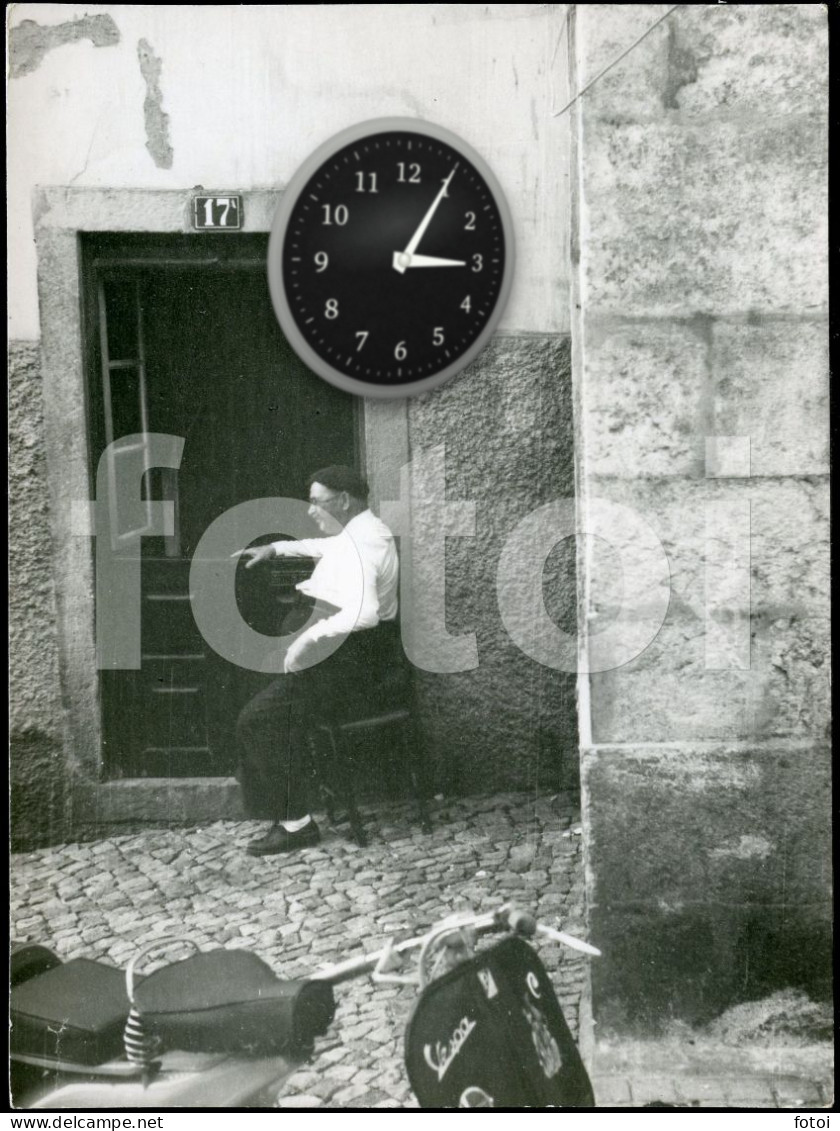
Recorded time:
3 h 05 min
